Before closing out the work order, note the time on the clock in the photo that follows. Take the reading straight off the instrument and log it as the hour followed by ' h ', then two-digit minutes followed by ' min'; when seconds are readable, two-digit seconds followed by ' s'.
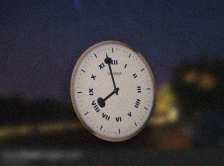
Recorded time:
7 h 58 min
